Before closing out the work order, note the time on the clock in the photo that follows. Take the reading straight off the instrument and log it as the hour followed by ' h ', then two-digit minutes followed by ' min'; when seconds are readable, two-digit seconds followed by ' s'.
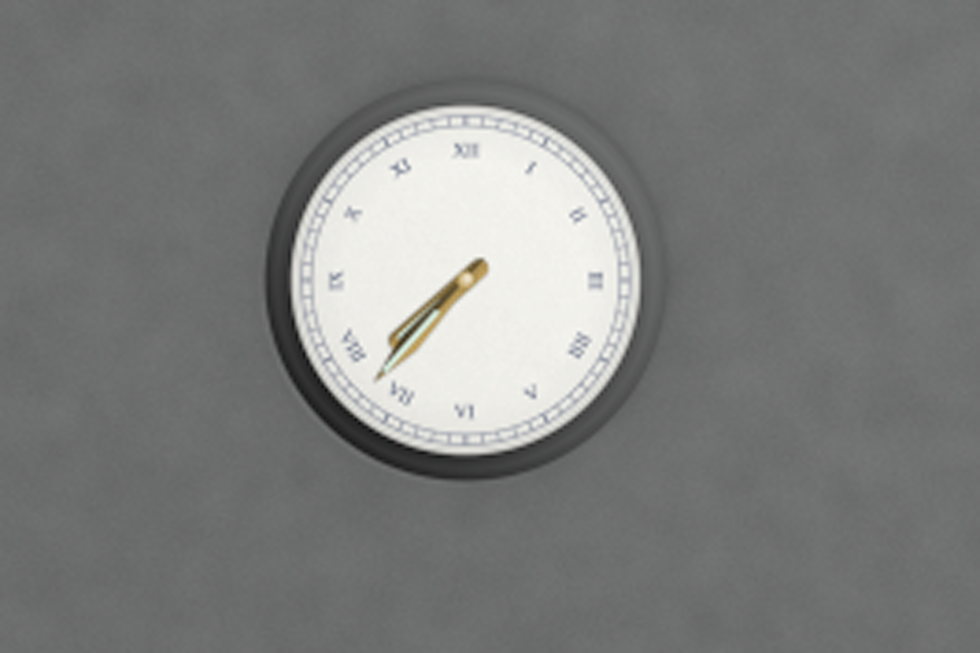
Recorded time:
7 h 37 min
